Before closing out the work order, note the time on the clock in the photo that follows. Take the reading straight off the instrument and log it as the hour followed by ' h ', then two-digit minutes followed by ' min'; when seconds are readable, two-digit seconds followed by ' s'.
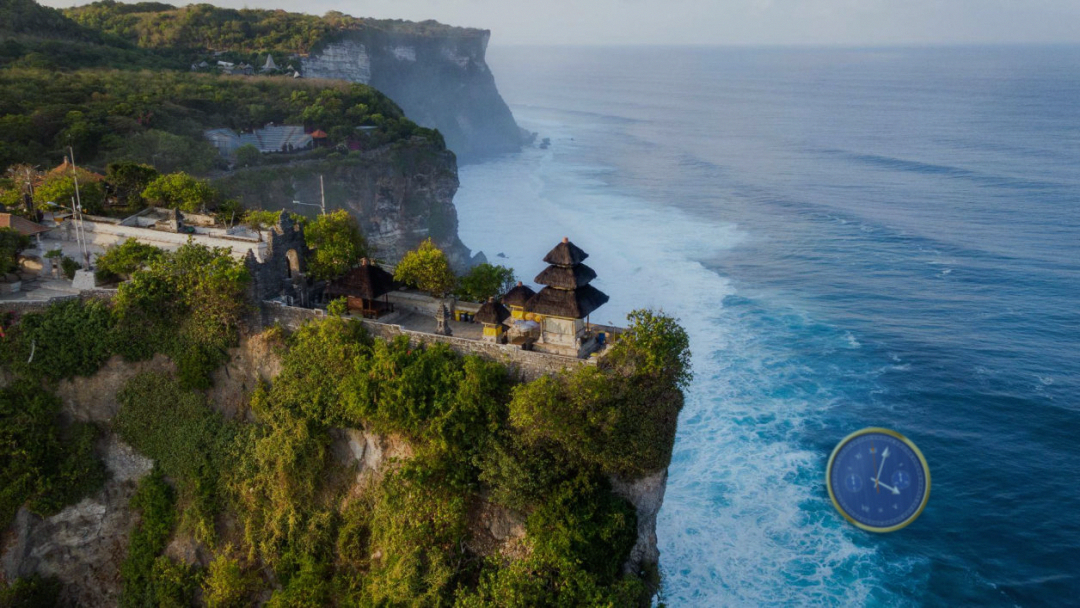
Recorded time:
4 h 04 min
